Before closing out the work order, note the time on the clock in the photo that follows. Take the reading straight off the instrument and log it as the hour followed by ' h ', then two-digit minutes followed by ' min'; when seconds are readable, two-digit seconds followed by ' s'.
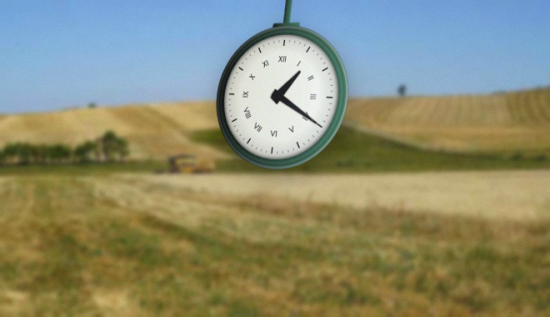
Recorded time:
1 h 20 min
